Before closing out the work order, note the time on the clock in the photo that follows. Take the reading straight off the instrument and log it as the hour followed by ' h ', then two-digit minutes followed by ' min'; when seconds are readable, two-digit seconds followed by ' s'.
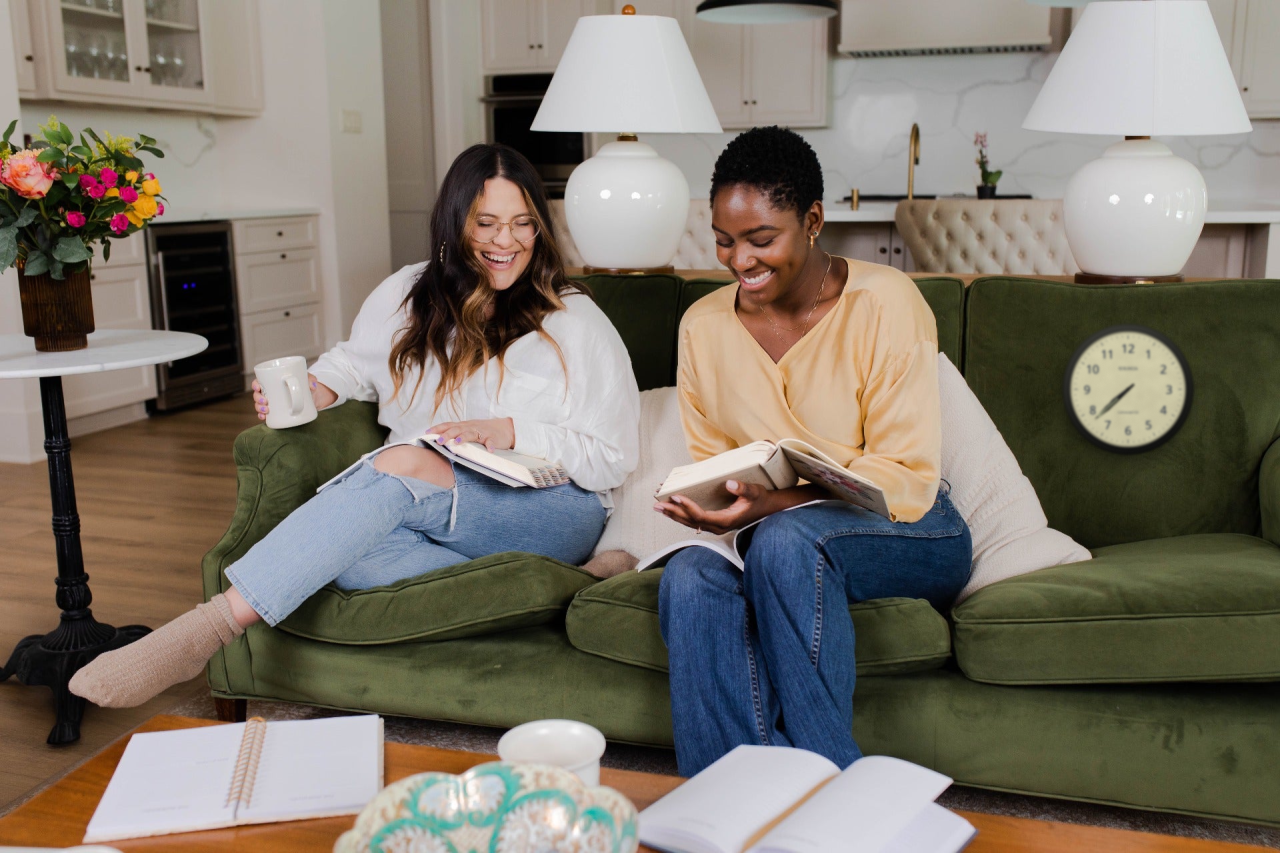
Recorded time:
7 h 38 min
